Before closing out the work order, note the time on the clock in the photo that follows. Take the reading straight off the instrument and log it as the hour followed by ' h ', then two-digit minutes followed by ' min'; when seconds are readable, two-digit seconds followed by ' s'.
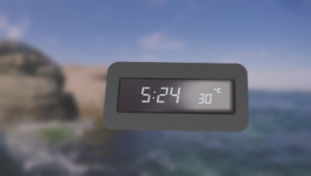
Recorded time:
5 h 24 min
